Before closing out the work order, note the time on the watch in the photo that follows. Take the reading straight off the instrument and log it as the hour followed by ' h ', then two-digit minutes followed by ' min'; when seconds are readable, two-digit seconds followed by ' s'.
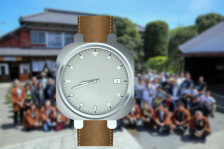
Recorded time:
8 h 42 min
